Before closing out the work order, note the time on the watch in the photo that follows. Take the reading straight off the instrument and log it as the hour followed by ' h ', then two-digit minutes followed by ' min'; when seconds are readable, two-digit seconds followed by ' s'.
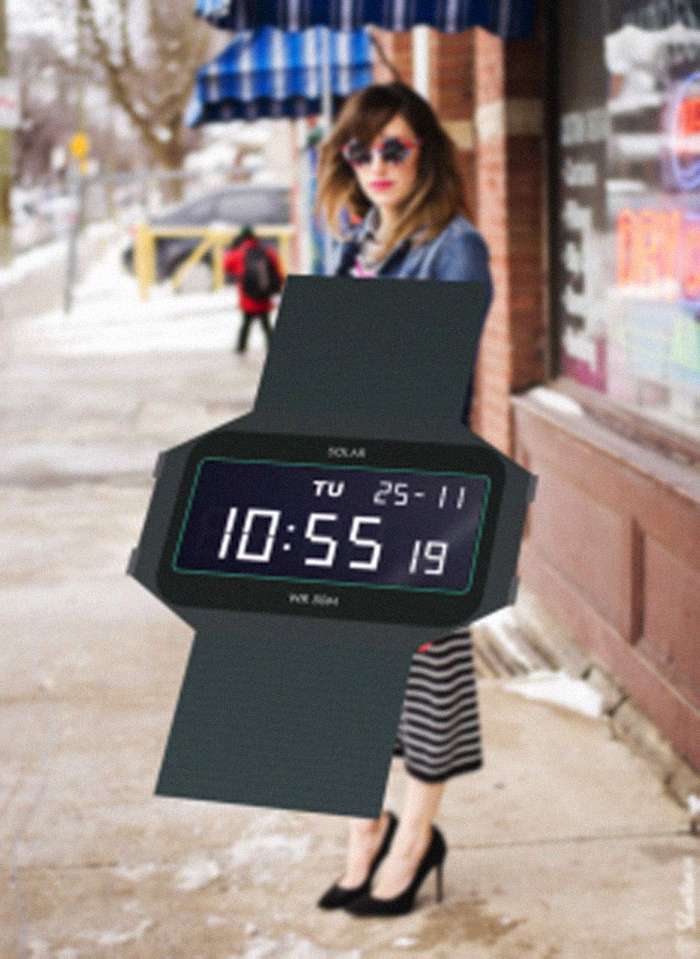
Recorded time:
10 h 55 min 19 s
